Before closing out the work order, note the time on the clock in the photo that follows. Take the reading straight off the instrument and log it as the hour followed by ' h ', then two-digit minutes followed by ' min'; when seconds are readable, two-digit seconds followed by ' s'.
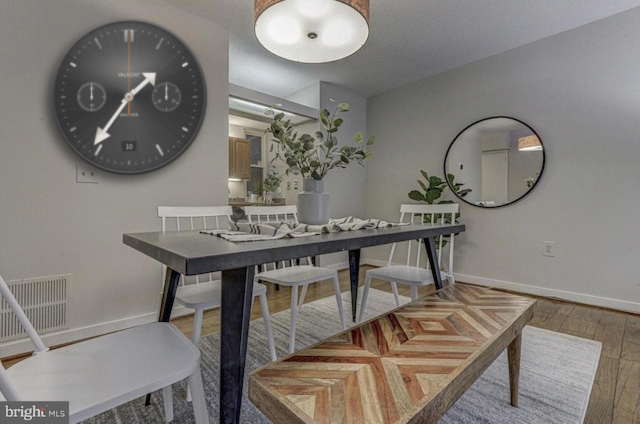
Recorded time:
1 h 36 min
